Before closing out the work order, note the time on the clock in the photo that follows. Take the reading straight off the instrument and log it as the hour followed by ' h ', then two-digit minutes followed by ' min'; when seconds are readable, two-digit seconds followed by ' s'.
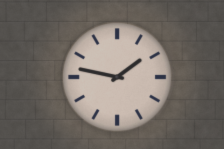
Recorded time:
1 h 47 min
